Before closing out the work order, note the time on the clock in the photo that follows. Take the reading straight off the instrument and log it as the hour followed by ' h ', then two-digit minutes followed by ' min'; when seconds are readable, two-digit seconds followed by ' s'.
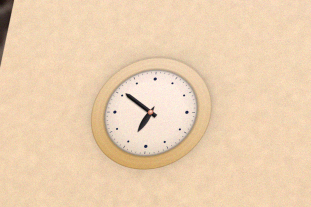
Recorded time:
6 h 51 min
